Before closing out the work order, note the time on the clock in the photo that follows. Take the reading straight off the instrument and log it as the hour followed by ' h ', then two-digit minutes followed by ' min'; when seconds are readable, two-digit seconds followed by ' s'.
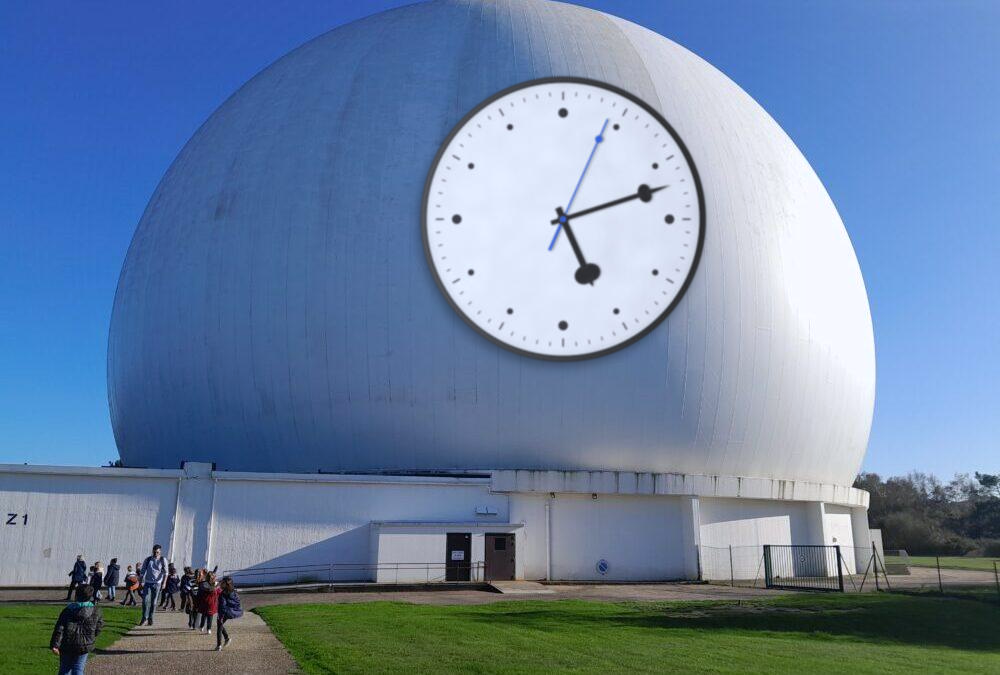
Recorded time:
5 h 12 min 04 s
